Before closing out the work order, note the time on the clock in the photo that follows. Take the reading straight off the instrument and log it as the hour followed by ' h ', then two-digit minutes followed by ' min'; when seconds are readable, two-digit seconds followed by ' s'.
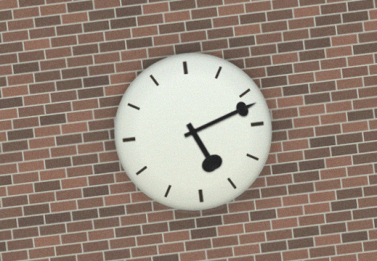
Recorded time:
5 h 12 min
